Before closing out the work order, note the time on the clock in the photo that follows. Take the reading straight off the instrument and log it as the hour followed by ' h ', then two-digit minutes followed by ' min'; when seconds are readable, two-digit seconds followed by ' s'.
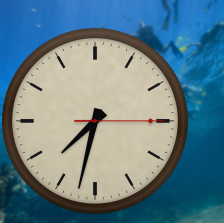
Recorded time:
7 h 32 min 15 s
